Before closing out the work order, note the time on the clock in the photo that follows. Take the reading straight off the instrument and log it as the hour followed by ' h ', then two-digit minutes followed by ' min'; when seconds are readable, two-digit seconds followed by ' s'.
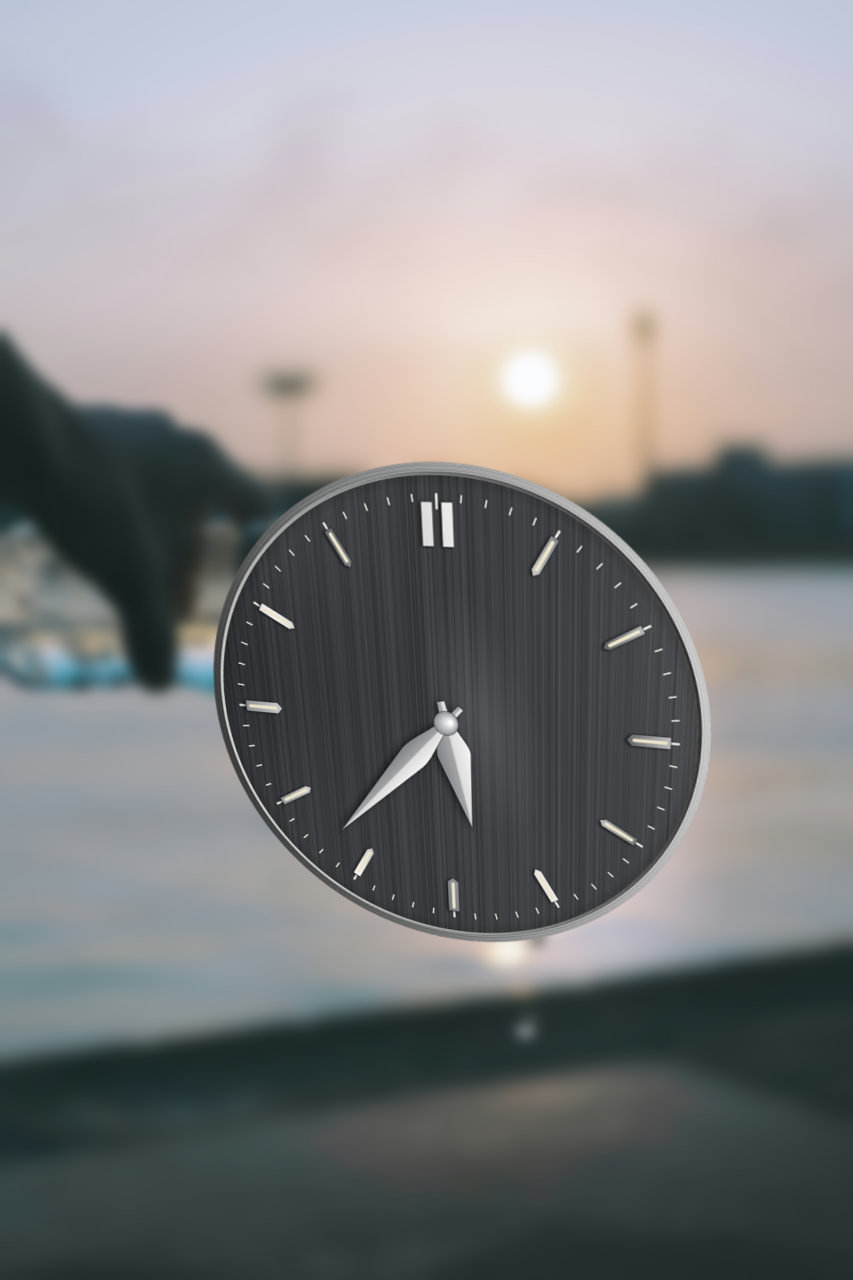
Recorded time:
5 h 37 min
